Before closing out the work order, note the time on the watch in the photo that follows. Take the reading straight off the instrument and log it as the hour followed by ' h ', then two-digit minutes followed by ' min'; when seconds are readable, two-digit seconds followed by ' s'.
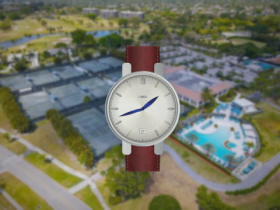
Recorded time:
1 h 42 min
